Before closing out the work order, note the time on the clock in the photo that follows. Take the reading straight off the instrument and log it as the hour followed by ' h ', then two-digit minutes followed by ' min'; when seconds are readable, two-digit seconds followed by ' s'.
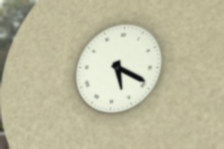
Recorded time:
5 h 19 min
